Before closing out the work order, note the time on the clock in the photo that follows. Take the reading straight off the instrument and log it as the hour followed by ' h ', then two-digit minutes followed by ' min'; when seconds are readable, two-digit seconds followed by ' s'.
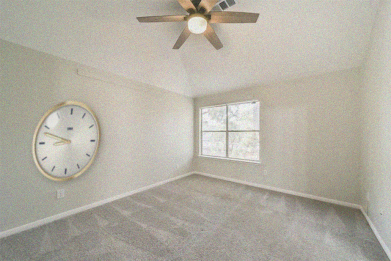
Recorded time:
8 h 48 min
